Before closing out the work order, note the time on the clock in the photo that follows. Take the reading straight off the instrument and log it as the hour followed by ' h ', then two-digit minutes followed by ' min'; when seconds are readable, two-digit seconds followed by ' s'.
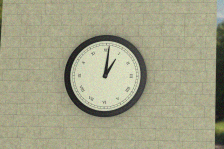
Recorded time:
1 h 01 min
